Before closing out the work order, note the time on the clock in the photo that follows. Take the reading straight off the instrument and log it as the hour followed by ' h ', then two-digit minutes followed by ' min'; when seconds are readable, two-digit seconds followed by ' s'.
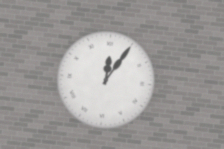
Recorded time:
12 h 05 min
